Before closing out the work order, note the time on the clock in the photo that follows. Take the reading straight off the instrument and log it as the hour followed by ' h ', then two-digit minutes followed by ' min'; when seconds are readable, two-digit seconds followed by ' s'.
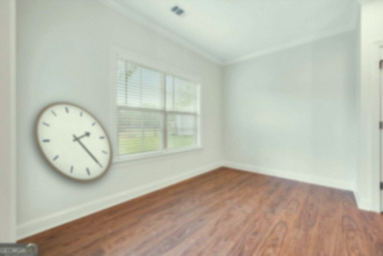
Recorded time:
2 h 25 min
